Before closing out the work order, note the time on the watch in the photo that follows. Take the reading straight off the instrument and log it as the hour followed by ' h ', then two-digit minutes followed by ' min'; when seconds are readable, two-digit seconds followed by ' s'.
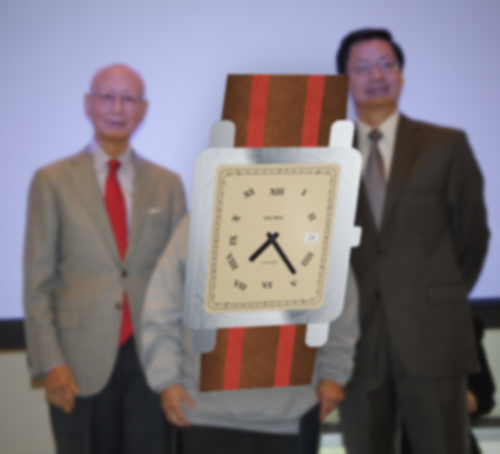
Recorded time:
7 h 24 min
